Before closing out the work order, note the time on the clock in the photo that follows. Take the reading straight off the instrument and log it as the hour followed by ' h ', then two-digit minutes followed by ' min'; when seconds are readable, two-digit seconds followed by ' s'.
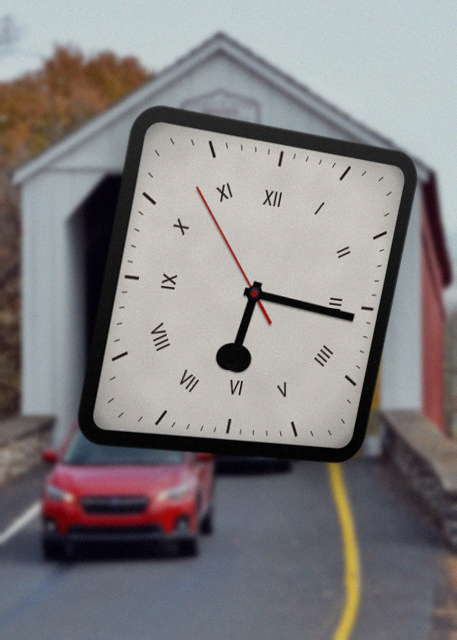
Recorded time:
6 h 15 min 53 s
